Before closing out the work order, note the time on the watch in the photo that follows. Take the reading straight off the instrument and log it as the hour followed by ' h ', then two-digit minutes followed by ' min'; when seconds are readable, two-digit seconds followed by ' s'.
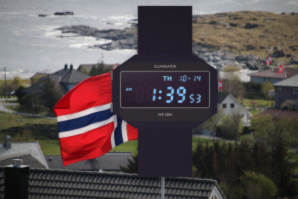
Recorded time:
1 h 39 min
